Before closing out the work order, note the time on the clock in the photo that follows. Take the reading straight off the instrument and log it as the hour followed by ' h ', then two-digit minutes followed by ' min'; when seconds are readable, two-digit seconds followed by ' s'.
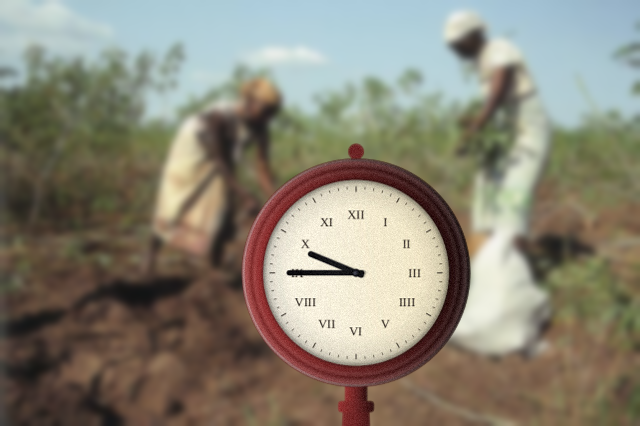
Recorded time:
9 h 45 min
